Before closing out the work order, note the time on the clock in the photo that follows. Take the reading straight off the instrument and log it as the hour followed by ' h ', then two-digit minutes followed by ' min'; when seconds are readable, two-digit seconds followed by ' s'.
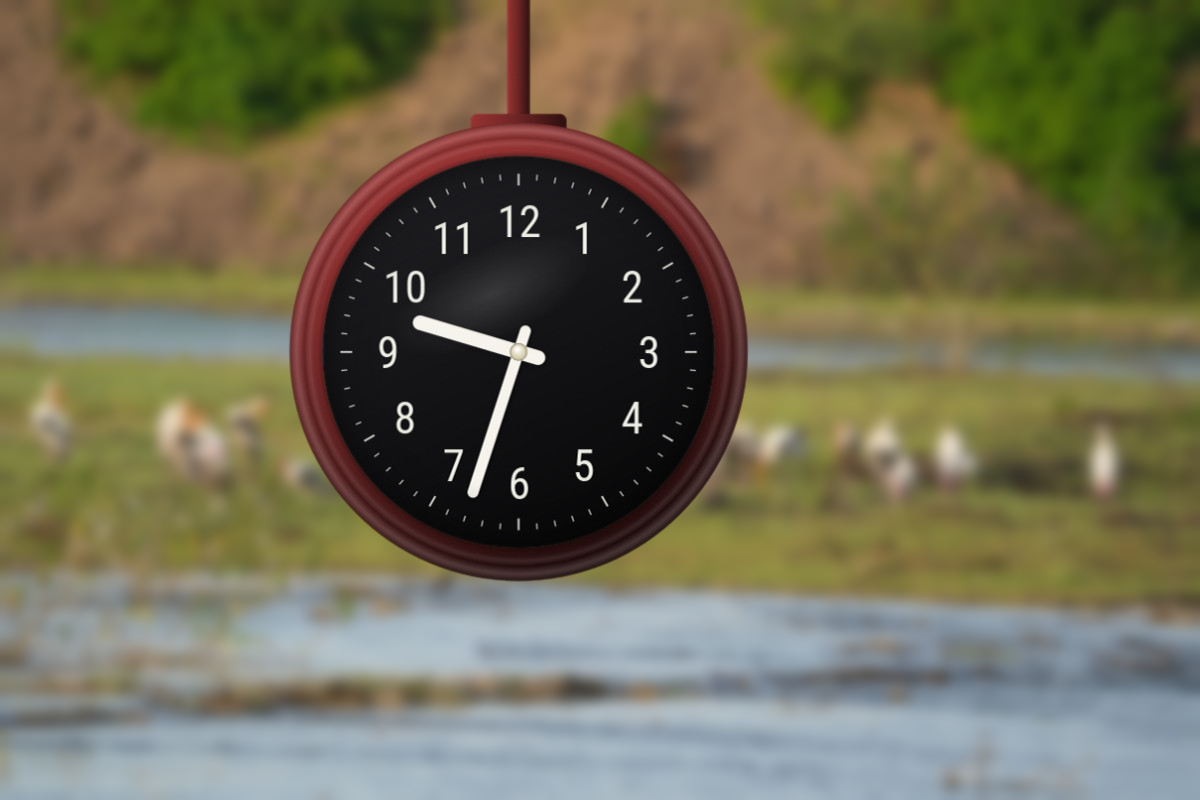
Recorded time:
9 h 33 min
